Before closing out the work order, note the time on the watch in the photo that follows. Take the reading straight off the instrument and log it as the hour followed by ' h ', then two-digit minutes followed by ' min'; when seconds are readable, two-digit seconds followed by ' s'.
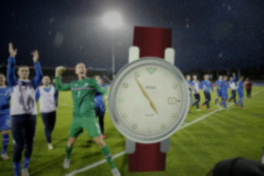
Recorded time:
4 h 54 min
